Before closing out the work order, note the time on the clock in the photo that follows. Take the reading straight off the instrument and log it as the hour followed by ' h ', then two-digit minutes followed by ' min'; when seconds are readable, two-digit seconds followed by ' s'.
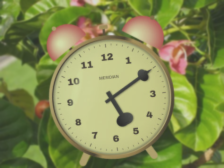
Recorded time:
5 h 10 min
